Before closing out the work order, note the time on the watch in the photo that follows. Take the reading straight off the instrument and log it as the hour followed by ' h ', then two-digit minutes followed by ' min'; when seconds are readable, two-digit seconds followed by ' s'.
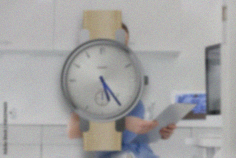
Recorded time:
5 h 24 min
